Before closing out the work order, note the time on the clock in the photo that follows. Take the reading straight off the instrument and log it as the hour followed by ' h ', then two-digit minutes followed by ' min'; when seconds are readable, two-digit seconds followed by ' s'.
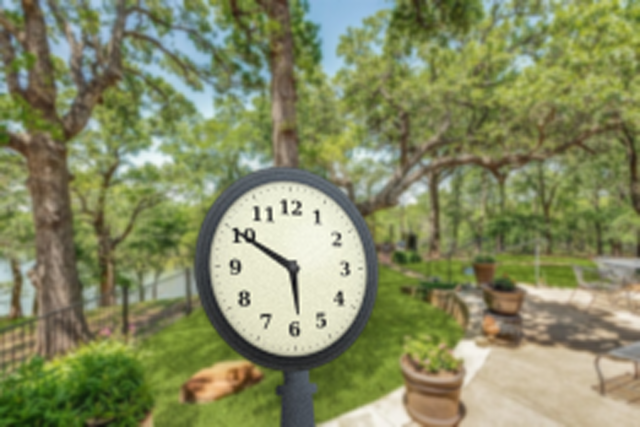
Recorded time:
5 h 50 min
